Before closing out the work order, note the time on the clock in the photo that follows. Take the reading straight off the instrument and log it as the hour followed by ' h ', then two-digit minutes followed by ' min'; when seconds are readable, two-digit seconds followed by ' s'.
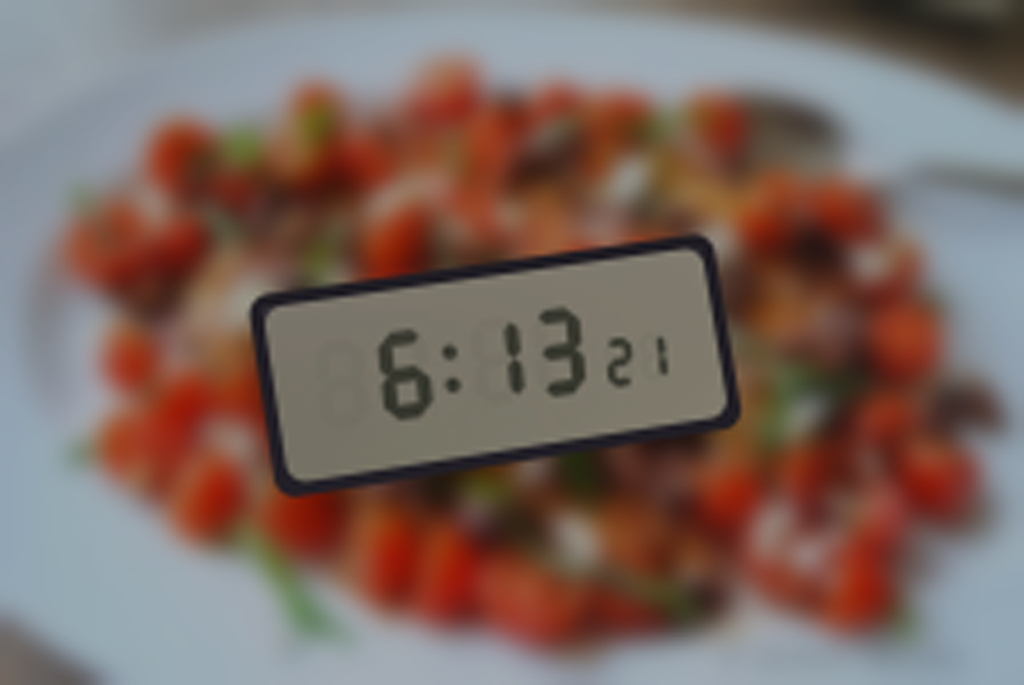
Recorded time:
6 h 13 min 21 s
